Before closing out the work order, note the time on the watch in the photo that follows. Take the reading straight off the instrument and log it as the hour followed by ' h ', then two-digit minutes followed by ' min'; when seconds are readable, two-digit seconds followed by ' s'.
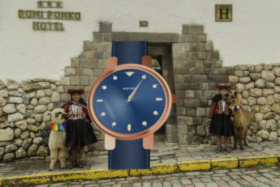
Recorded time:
1 h 05 min
